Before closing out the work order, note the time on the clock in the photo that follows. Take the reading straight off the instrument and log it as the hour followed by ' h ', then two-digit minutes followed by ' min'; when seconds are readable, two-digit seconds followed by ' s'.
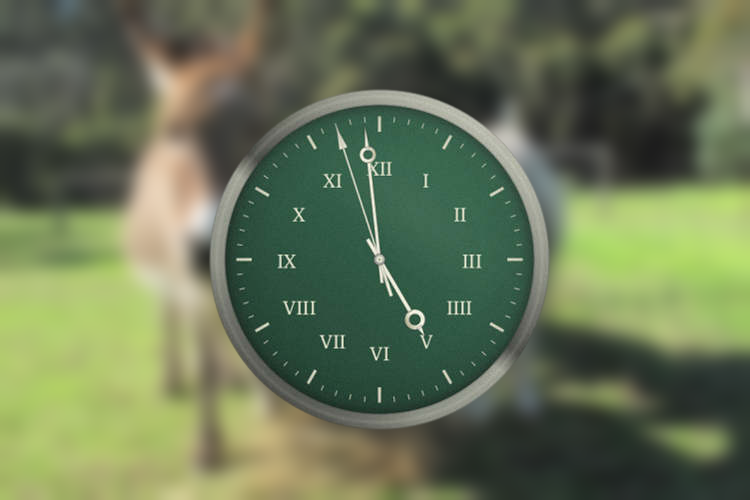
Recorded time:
4 h 58 min 57 s
